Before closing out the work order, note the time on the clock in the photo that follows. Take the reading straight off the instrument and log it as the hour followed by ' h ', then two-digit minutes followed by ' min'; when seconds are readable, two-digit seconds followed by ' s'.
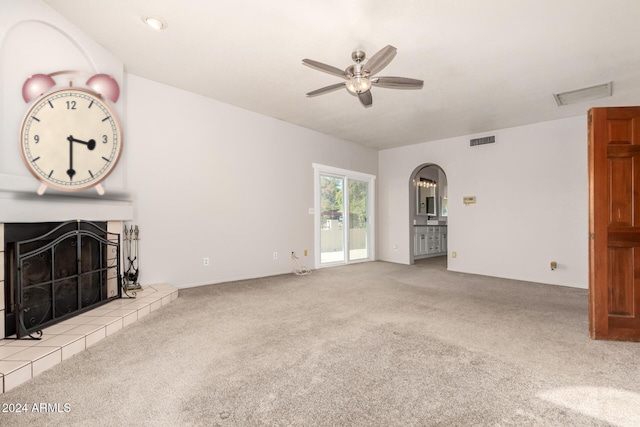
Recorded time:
3 h 30 min
